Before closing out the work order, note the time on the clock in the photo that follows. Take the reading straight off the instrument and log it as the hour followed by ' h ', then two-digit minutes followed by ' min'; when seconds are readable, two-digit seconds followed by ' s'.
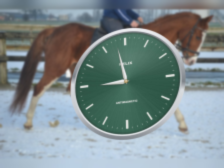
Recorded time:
8 h 58 min
